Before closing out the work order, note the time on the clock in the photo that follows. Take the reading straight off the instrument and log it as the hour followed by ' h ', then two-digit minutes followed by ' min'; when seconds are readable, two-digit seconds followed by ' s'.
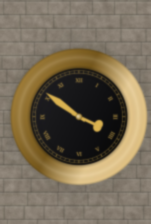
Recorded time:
3 h 51 min
